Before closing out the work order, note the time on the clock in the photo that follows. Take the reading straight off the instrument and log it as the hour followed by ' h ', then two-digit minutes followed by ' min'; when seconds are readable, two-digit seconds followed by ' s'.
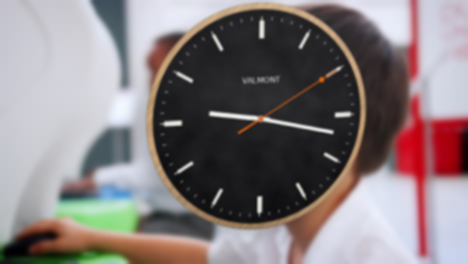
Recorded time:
9 h 17 min 10 s
